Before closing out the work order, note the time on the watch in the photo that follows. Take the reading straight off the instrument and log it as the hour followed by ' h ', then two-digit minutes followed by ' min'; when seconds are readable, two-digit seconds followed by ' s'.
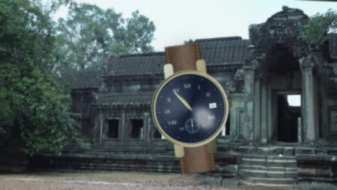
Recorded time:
10 h 54 min
